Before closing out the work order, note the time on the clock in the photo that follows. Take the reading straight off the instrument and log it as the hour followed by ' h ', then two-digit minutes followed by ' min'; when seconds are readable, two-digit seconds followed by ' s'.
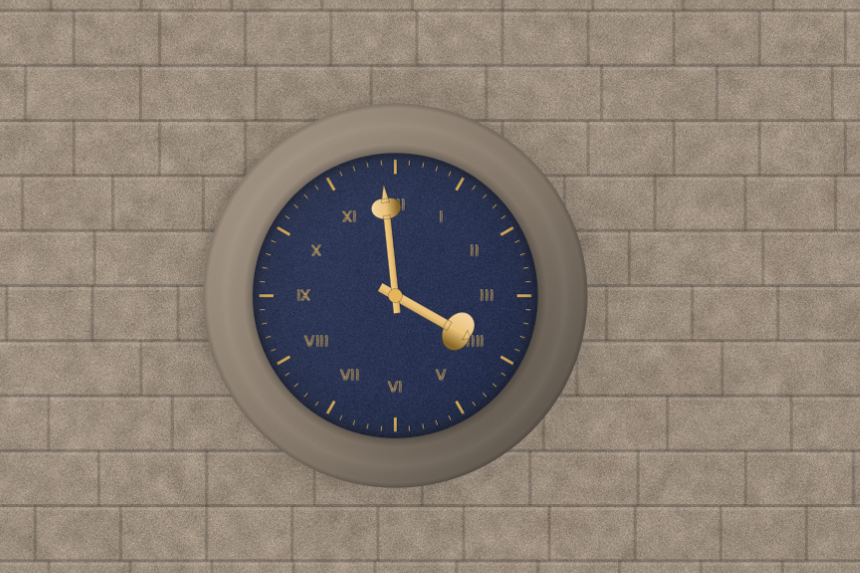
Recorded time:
3 h 59 min
